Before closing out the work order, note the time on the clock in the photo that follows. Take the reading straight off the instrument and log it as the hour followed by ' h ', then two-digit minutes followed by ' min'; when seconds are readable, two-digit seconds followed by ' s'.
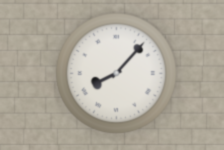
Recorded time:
8 h 07 min
